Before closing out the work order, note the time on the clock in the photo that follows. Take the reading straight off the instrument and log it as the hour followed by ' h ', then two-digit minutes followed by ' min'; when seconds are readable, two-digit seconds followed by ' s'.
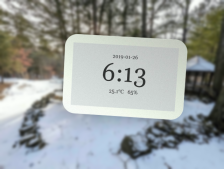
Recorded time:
6 h 13 min
